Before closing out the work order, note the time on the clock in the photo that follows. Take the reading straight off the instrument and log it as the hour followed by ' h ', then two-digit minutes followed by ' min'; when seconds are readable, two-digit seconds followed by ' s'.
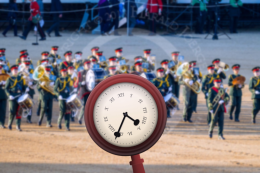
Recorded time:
4 h 36 min
